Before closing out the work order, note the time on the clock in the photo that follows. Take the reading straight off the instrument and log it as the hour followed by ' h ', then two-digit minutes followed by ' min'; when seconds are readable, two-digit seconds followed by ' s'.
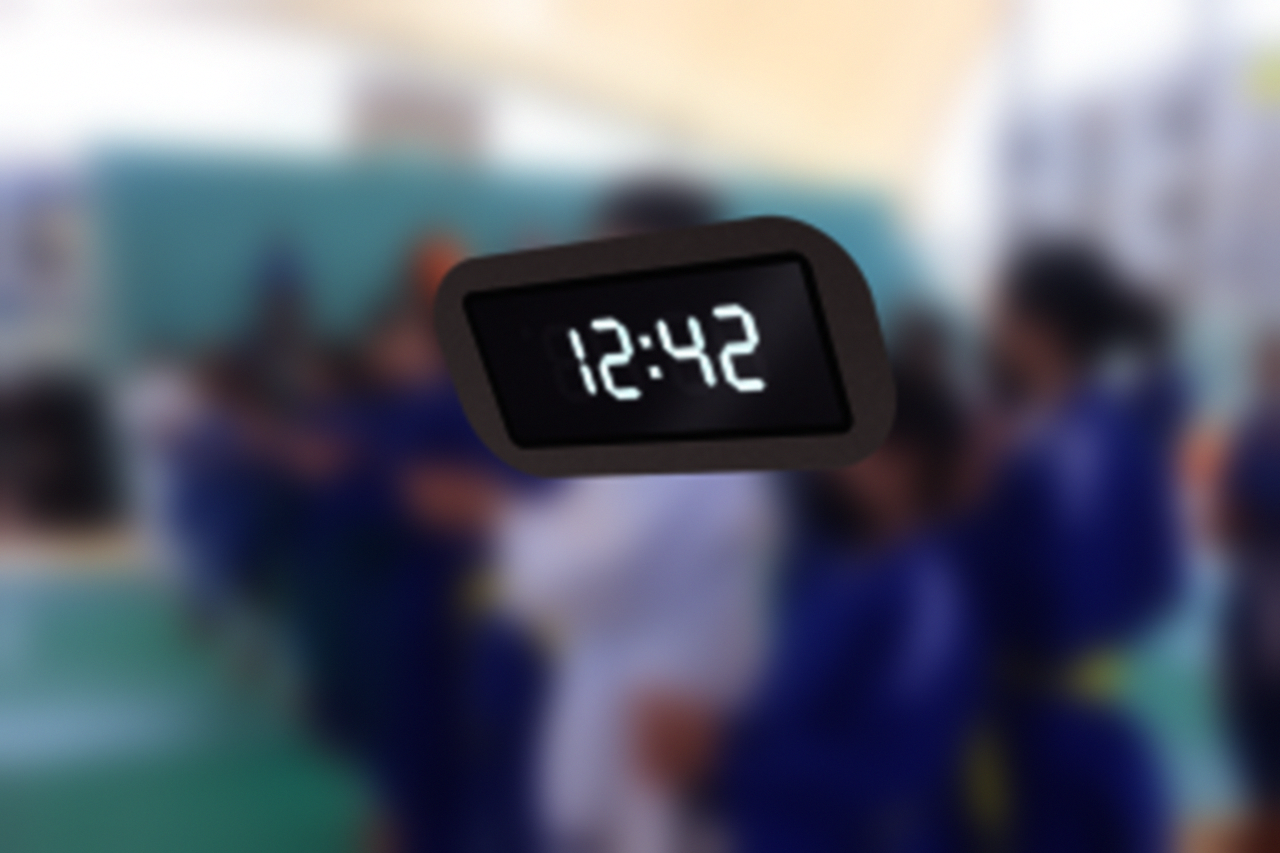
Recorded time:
12 h 42 min
